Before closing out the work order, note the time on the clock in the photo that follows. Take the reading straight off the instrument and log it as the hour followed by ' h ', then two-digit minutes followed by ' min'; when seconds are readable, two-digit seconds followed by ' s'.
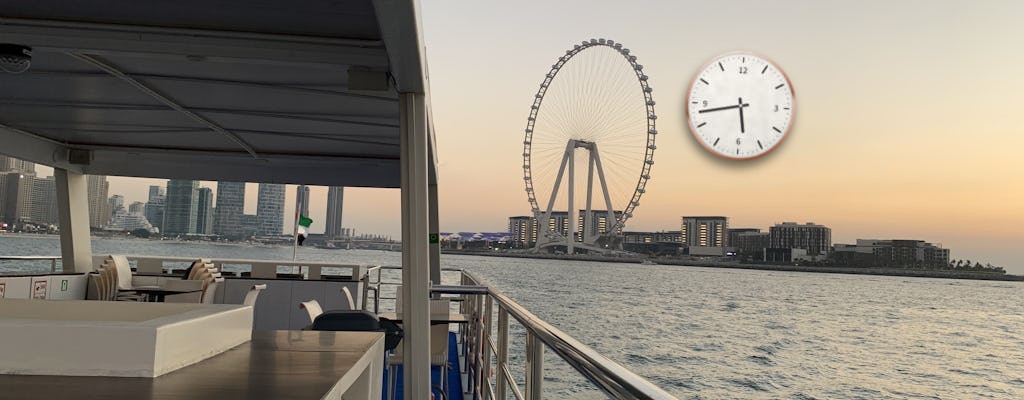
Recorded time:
5 h 43 min
